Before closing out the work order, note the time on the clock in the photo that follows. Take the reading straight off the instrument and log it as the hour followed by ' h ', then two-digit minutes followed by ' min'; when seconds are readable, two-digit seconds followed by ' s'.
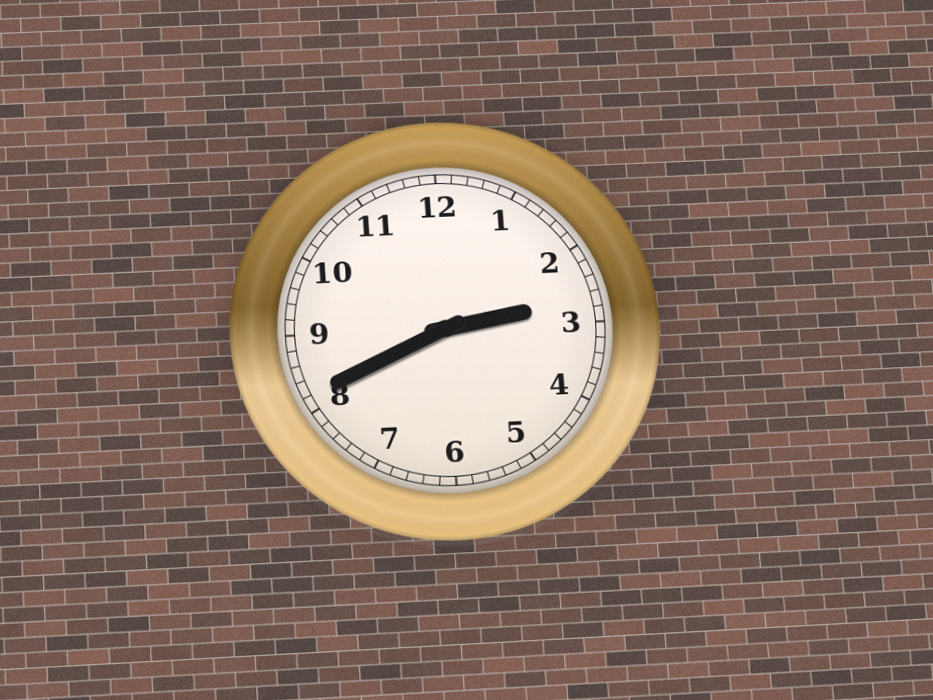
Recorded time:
2 h 41 min
